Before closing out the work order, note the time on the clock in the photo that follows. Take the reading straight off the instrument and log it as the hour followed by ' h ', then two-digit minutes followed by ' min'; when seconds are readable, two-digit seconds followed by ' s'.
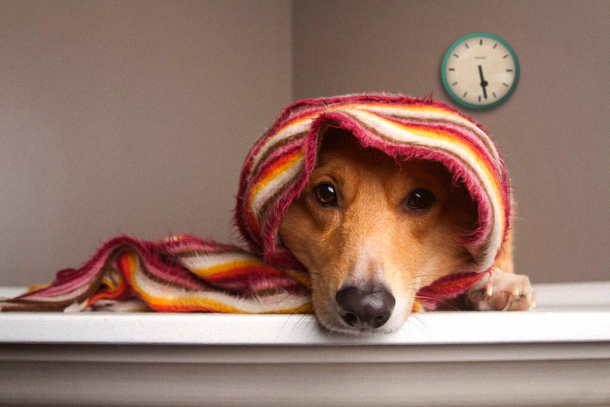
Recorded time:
5 h 28 min
